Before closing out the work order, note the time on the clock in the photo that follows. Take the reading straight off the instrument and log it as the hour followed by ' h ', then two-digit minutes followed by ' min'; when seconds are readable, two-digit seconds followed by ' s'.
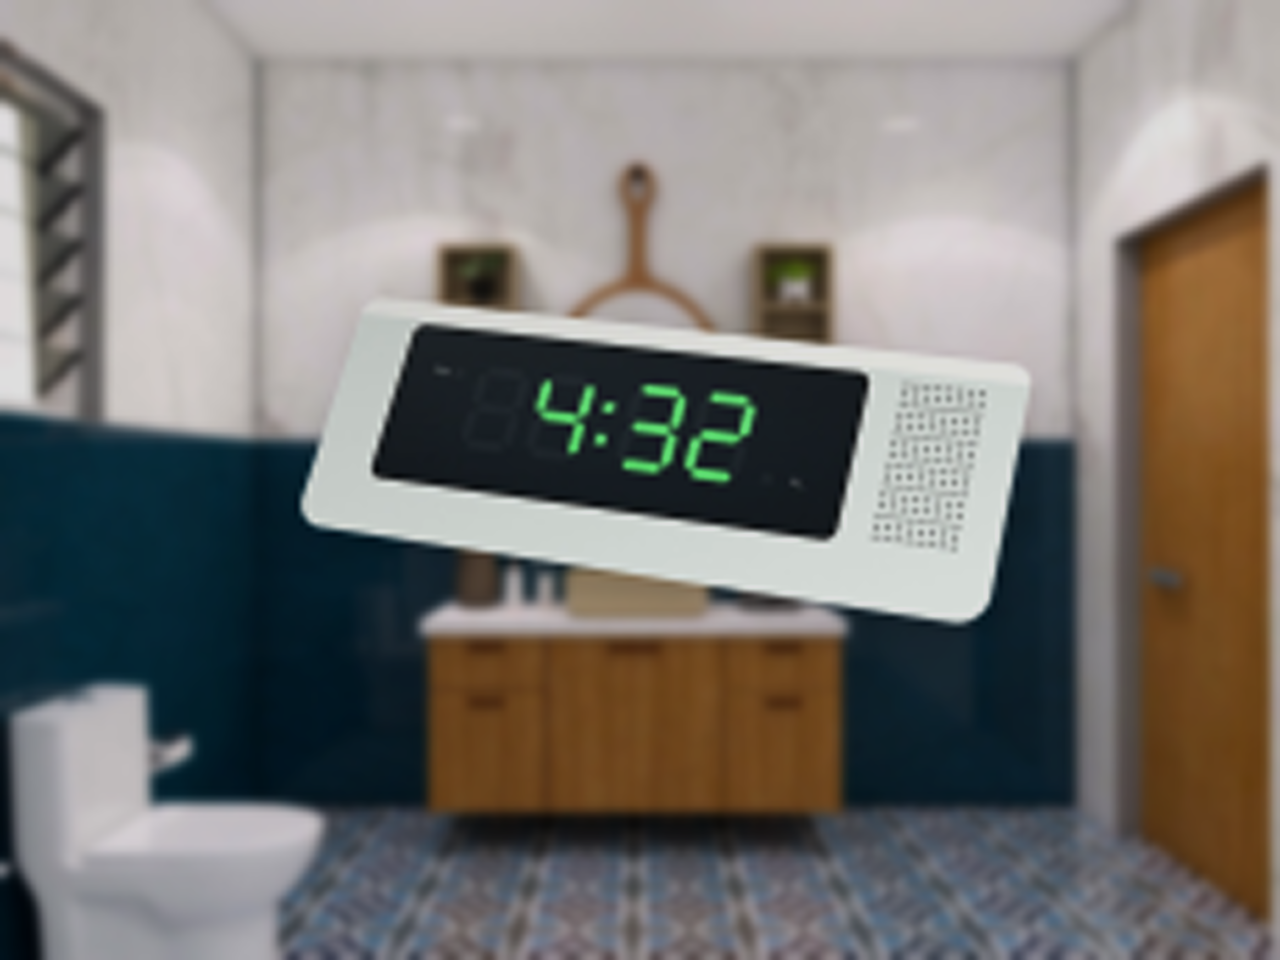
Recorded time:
4 h 32 min
